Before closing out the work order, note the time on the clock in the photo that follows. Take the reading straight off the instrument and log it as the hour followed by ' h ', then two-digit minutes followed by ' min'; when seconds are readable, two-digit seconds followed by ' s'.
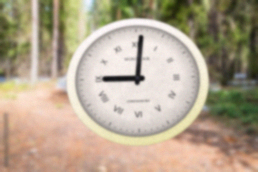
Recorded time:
9 h 01 min
